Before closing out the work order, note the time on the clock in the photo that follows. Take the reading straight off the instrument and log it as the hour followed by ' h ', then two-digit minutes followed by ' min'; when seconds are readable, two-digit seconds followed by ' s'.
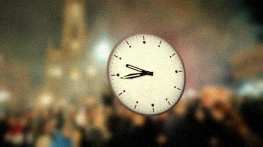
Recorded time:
9 h 44 min
